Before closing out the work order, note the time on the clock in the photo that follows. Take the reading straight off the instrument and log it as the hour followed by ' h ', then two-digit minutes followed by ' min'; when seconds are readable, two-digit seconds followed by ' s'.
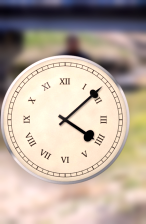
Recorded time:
4 h 08 min
